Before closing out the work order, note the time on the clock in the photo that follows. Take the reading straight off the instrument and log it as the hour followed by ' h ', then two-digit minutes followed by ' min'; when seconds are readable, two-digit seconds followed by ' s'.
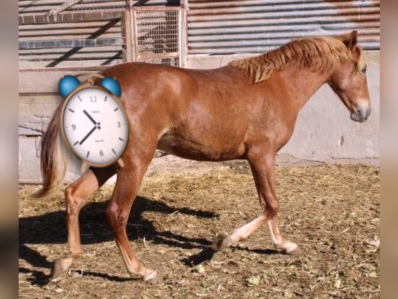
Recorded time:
10 h 39 min
